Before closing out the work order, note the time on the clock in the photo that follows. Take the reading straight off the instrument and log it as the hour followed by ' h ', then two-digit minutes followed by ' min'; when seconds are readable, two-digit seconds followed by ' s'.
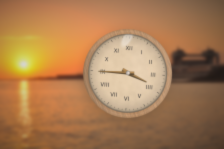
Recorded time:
3 h 45 min
